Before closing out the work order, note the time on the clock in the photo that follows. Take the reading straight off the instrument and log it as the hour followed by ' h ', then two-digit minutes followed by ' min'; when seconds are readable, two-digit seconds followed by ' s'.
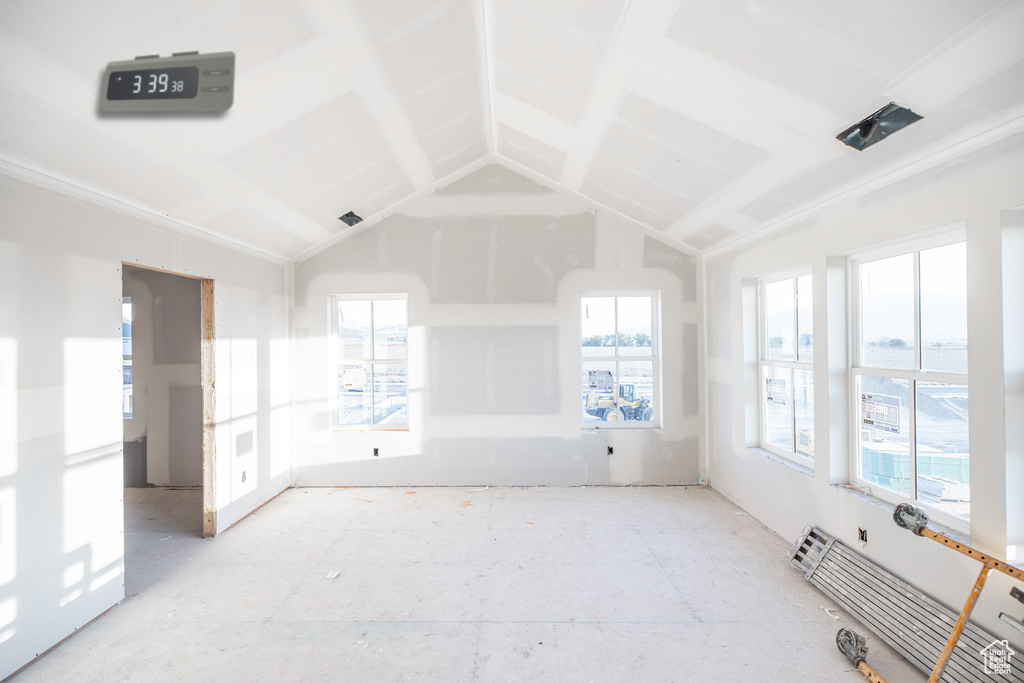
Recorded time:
3 h 39 min 38 s
